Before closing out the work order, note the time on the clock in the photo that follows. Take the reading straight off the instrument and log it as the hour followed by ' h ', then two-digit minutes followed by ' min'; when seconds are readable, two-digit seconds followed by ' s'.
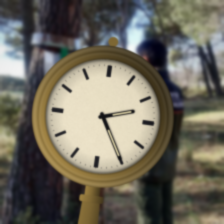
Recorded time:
2 h 25 min
